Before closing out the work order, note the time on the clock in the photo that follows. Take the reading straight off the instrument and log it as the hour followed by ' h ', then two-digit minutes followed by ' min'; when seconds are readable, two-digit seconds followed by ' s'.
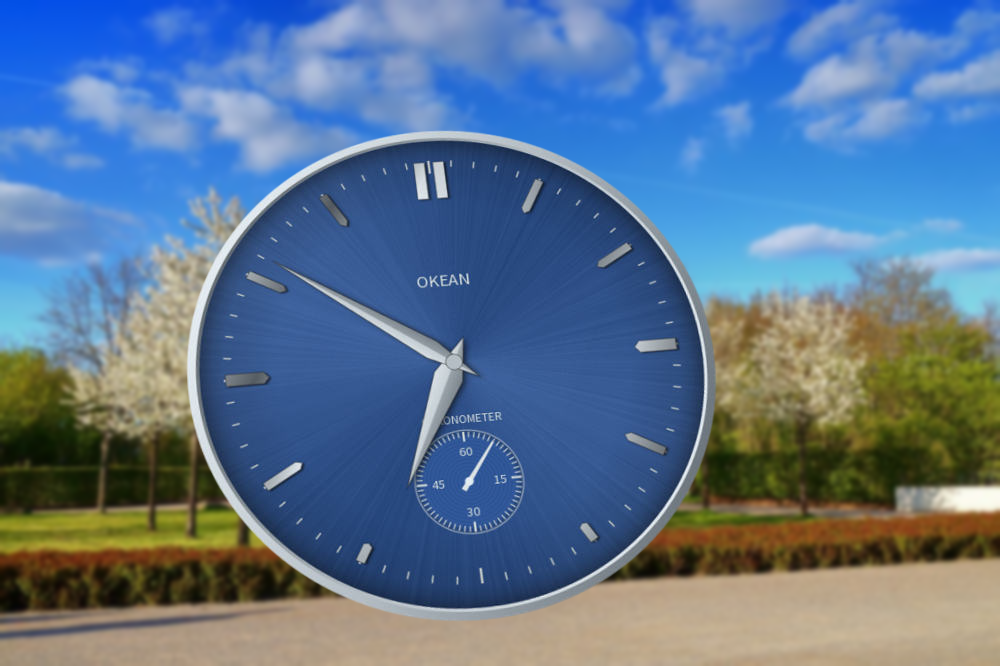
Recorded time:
6 h 51 min 06 s
